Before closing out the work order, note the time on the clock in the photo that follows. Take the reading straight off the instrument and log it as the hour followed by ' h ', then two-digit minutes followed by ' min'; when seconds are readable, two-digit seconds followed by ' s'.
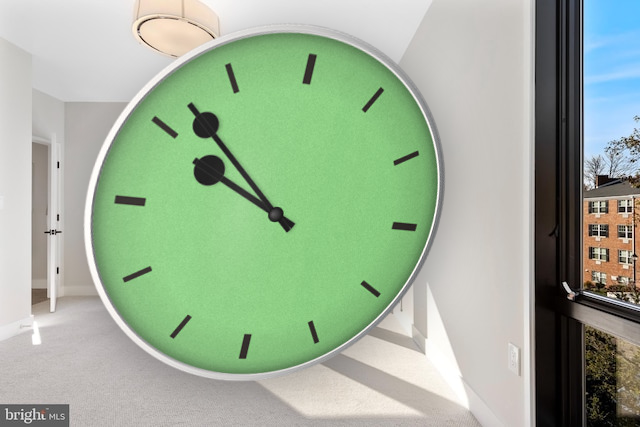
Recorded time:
9 h 52 min
